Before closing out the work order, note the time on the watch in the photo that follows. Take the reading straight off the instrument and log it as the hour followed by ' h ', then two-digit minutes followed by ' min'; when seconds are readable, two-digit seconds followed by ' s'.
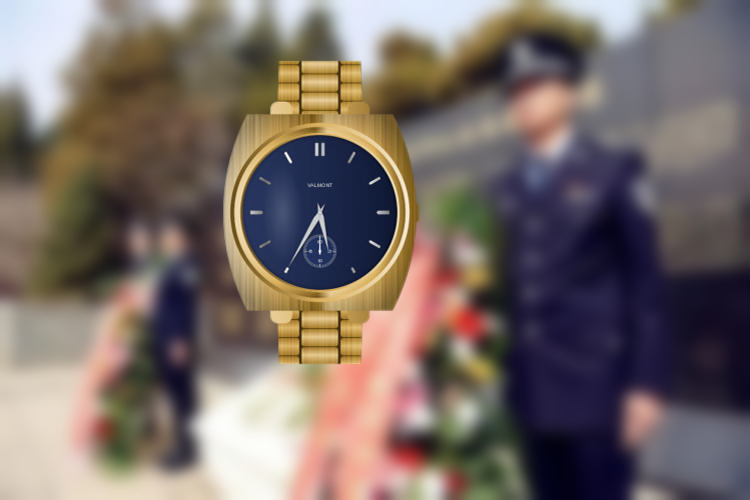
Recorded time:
5 h 35 min
